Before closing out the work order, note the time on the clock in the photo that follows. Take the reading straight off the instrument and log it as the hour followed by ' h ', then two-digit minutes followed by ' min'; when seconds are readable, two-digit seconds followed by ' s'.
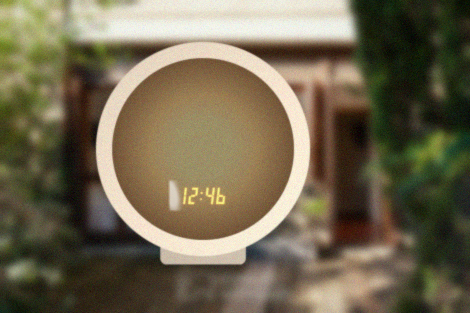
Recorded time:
12 h 46 min
